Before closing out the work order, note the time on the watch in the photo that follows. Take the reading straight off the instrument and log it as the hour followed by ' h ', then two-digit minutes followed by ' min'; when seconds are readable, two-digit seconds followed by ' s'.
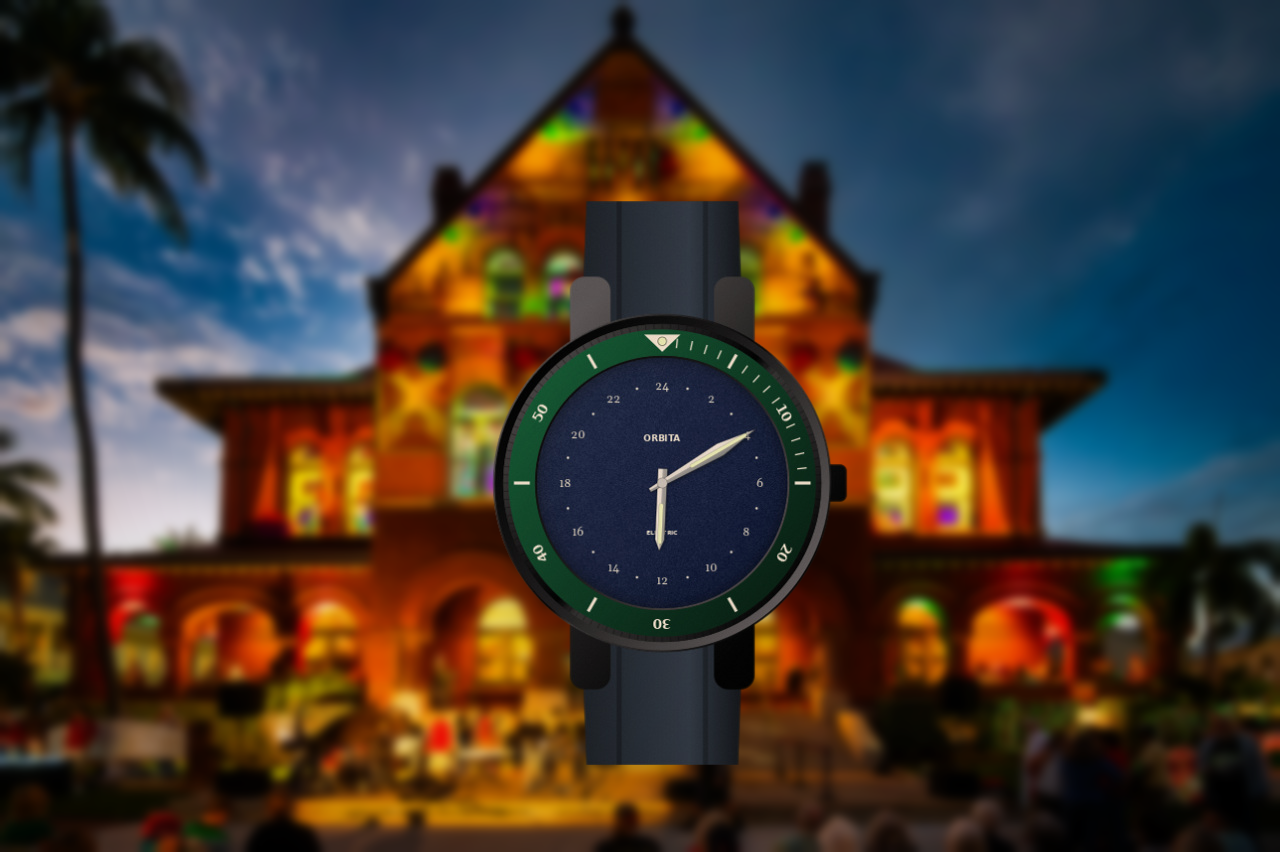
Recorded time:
12 h 10 min
